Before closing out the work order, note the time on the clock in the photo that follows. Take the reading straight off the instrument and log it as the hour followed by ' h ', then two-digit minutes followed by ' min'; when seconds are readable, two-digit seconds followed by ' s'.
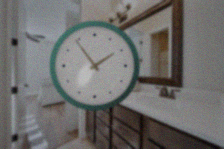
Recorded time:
1 h 54 min
